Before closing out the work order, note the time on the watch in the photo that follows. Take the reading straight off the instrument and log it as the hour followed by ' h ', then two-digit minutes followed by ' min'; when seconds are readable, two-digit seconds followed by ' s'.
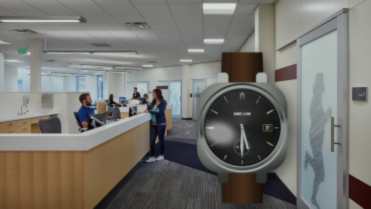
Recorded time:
5 h 30 min
